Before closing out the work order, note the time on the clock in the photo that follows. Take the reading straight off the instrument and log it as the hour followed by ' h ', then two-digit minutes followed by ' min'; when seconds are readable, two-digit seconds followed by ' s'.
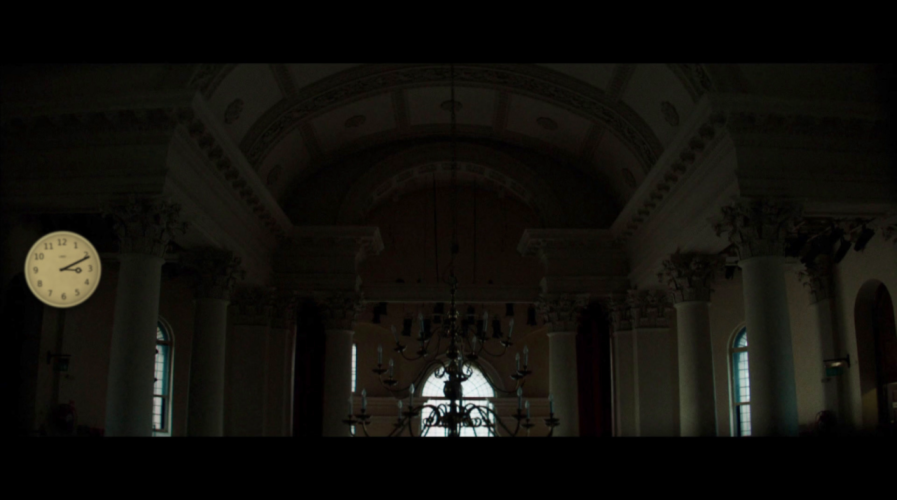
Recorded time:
3 h 11 min
